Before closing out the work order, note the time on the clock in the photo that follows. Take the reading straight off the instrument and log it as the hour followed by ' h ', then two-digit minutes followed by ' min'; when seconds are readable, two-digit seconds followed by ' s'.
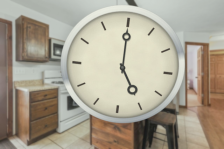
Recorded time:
5 h 00 min
